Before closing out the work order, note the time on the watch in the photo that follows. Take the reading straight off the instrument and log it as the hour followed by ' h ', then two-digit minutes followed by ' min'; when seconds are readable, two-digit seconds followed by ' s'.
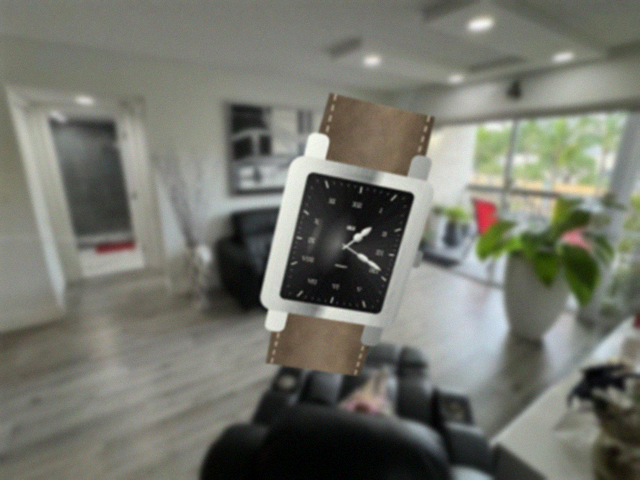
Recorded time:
1 h 19 min
